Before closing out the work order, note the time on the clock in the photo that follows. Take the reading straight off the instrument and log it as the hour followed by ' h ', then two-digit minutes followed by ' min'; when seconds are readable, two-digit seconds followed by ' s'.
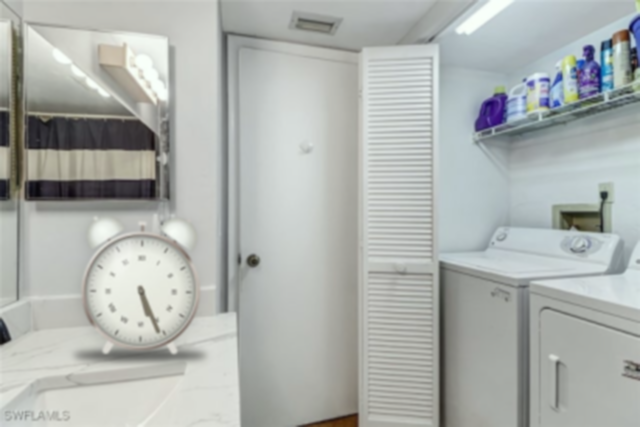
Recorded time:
5 h 26 min
